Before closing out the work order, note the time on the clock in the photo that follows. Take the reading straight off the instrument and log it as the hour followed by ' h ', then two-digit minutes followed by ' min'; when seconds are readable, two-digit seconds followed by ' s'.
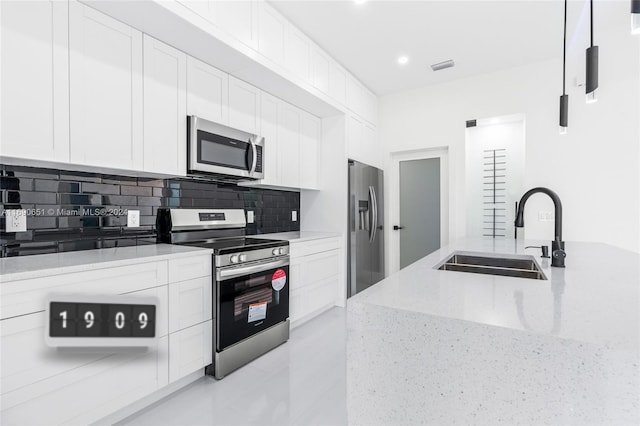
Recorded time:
19 h 09 min
